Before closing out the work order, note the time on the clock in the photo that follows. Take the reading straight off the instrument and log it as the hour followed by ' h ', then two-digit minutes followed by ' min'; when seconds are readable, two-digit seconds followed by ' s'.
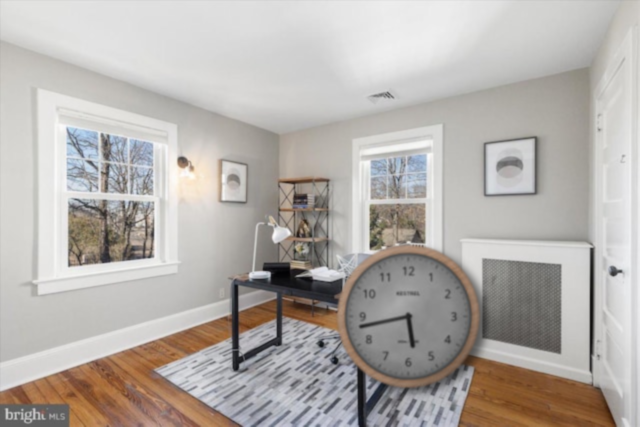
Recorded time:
5 h 43 min
